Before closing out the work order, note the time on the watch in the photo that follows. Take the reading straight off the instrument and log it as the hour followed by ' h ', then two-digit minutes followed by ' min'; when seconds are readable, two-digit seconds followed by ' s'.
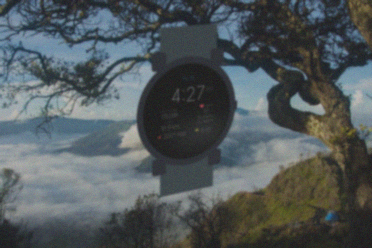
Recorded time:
4 h 27 min
